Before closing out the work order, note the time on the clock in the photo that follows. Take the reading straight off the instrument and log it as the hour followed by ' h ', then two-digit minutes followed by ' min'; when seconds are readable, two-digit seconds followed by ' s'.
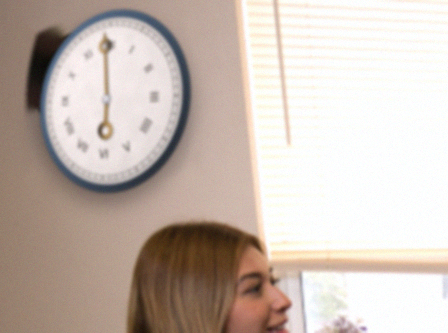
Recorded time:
5 h 59 min
